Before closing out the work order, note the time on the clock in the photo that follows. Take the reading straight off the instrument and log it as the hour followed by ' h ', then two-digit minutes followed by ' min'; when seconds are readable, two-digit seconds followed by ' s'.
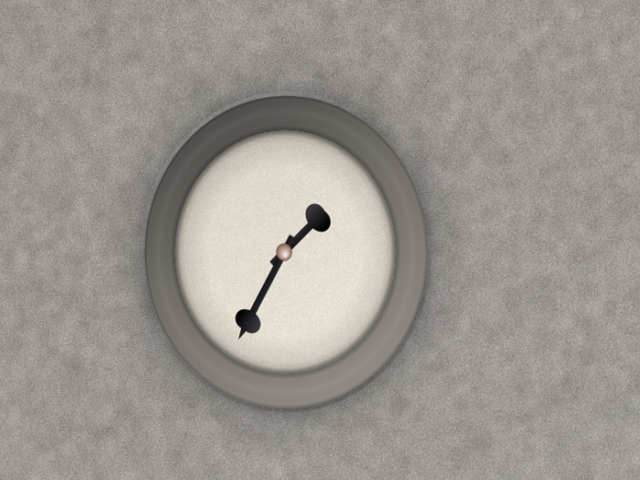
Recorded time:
1 h 35 min
